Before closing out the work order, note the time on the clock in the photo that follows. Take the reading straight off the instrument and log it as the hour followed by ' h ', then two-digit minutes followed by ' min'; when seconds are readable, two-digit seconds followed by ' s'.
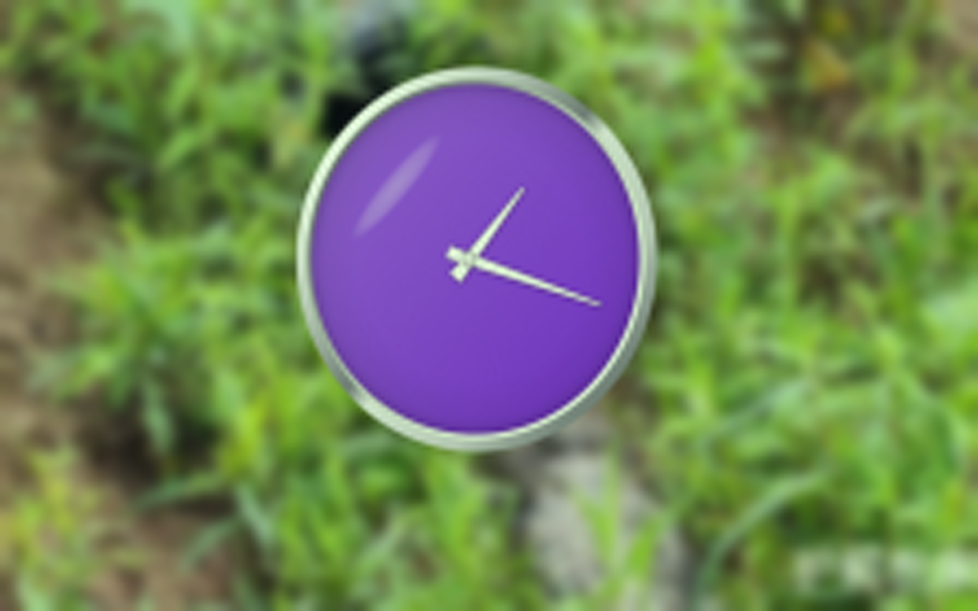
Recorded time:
1 h 18 min
